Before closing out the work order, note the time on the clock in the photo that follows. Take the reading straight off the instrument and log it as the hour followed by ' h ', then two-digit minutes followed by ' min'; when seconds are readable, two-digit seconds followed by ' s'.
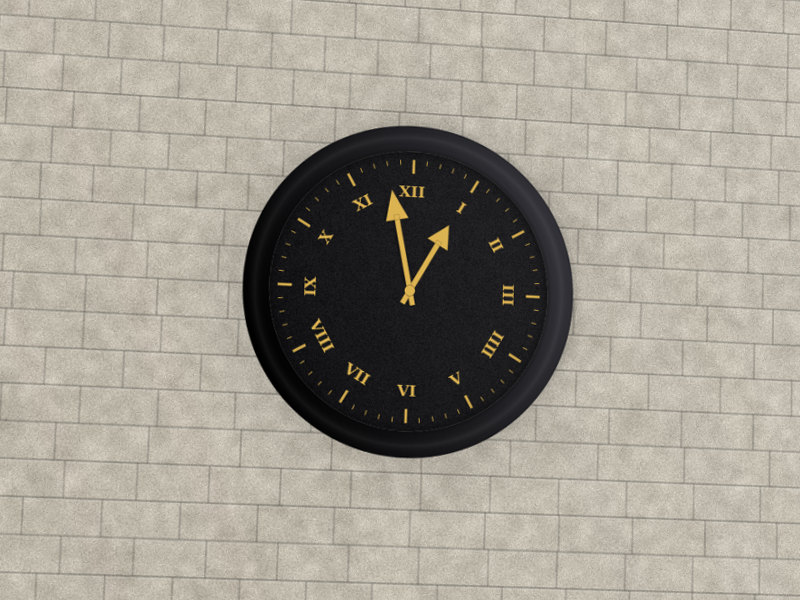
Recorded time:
12 h 58 min
